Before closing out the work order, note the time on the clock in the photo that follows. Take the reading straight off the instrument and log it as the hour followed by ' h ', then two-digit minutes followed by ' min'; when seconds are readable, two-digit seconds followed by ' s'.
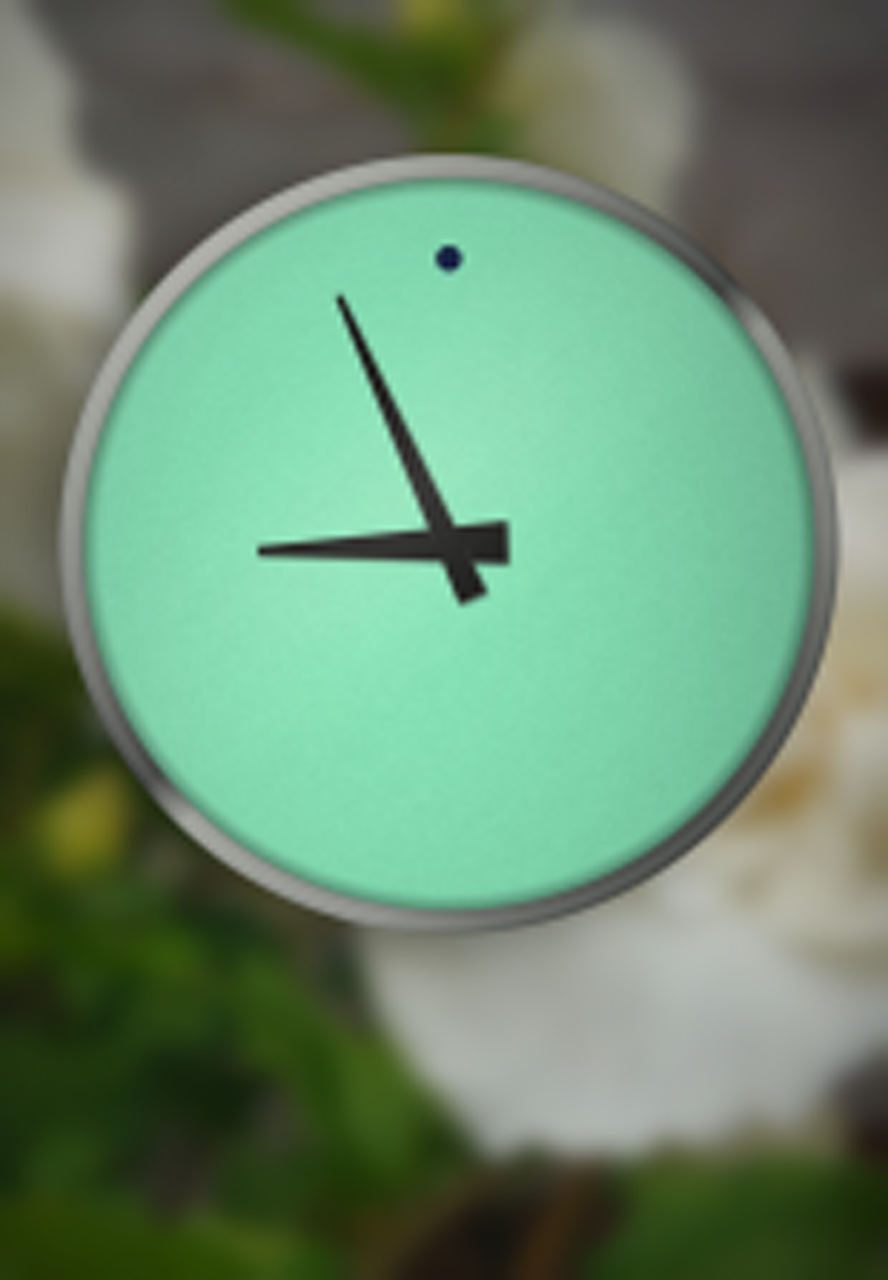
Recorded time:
8 h 56 min
